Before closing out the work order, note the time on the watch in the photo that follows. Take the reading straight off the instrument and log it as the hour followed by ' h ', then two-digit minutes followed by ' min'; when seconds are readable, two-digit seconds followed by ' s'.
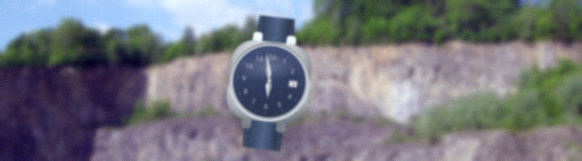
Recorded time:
5 h 58 min
